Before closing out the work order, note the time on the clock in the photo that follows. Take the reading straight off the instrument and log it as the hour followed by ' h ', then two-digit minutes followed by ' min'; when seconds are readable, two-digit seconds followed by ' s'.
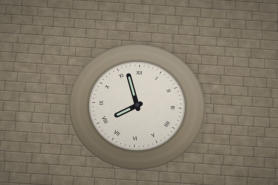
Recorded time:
7 h 57 min
